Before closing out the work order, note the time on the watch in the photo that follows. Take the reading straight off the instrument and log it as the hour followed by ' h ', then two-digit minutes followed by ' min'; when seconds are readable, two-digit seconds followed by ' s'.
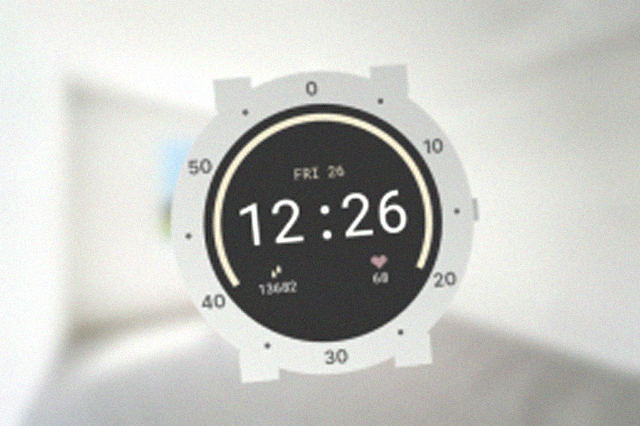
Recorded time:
12 h 26 min
